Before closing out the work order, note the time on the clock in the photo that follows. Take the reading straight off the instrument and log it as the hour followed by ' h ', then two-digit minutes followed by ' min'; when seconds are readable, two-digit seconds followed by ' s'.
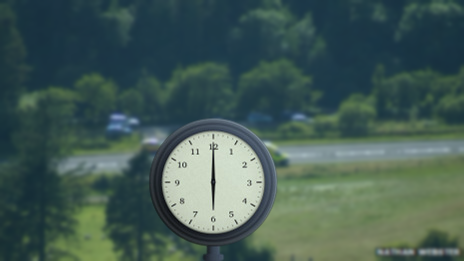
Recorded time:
6 h 00 min
